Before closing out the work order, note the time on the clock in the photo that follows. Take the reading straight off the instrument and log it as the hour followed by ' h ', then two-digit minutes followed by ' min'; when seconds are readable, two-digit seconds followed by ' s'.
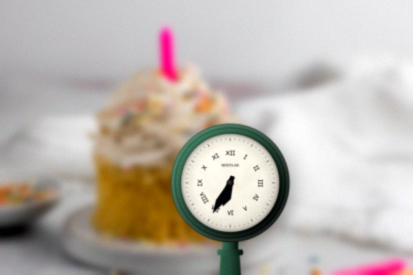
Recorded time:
6 h 35 min
